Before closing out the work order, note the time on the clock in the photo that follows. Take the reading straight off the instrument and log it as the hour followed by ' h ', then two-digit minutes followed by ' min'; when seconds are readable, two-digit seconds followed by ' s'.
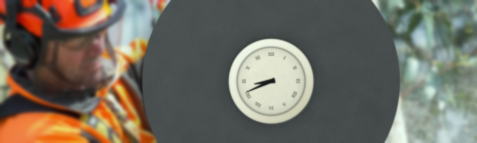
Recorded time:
8 h 41 min
